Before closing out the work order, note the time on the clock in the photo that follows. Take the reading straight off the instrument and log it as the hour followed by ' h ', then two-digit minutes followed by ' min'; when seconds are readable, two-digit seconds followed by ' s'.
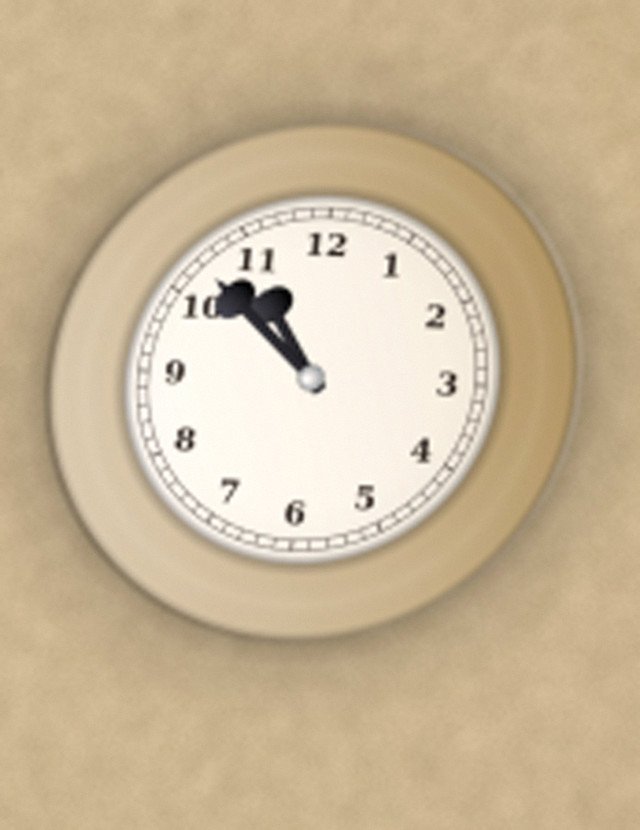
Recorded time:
10 h 52 min
